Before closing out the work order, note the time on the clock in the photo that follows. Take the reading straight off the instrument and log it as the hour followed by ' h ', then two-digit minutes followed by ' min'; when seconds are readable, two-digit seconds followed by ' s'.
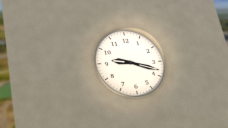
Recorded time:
9 h 18 min
